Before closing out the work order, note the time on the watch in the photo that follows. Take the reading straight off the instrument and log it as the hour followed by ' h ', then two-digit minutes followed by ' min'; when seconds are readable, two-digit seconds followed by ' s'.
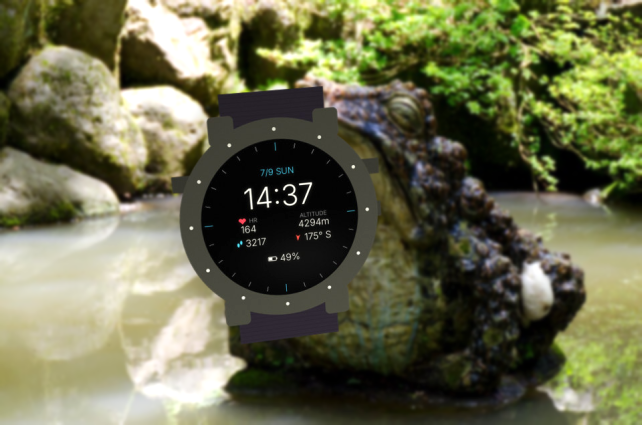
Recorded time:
14 h 37 min
